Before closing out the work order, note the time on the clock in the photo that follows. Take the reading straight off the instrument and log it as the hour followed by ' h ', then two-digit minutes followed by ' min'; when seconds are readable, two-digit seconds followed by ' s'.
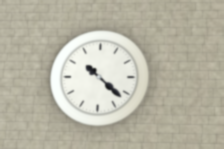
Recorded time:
10 h 22 min
